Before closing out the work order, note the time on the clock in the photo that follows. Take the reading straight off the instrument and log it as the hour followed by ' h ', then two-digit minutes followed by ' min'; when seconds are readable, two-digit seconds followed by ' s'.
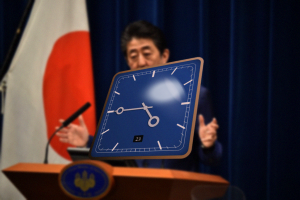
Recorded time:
4 h 45 min
